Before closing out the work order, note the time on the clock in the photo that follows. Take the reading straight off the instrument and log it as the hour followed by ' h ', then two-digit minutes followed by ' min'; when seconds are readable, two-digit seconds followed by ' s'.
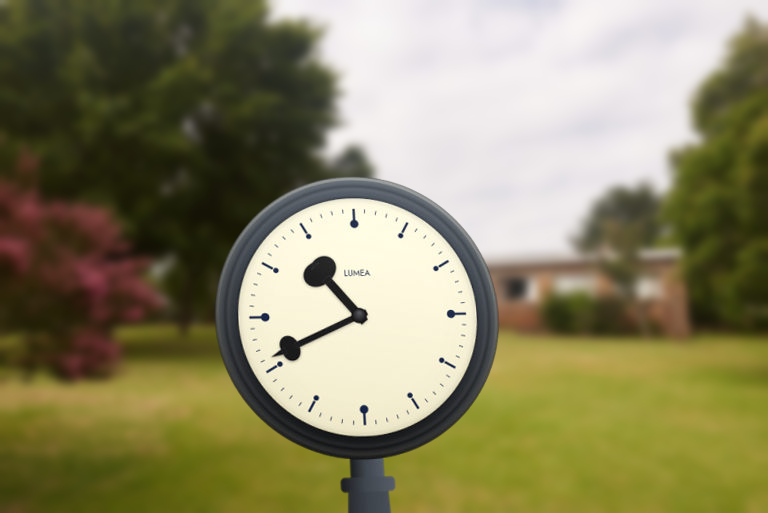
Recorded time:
10 h 41 min
